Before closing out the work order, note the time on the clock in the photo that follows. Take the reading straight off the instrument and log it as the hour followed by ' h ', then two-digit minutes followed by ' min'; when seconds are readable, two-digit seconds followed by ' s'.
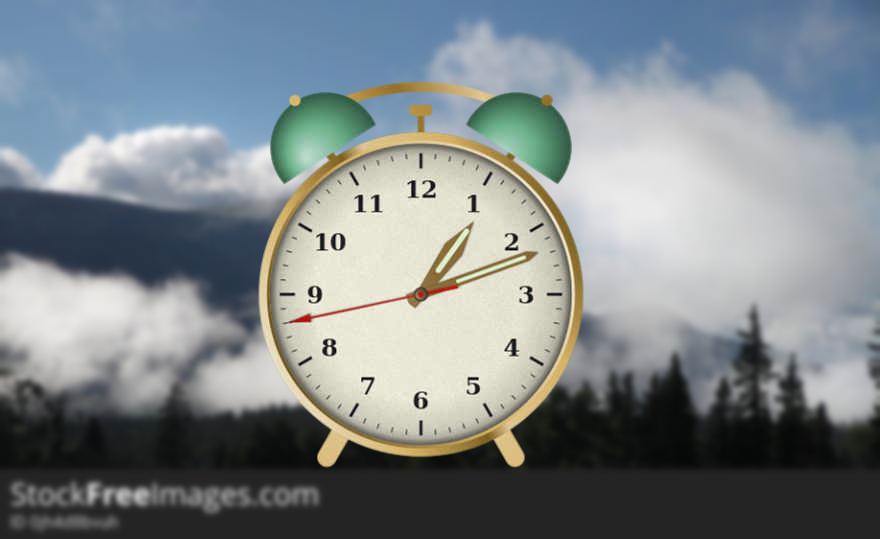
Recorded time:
1 h 11 min 43 s
